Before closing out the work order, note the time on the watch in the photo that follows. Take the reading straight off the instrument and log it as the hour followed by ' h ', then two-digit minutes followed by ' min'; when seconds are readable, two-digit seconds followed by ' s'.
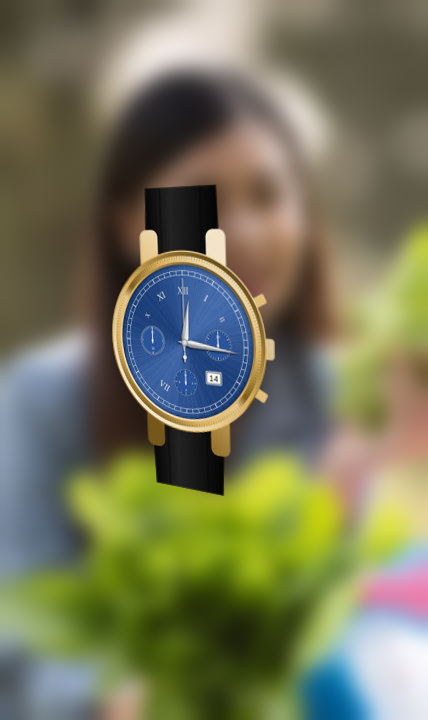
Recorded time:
12 h 16 min
